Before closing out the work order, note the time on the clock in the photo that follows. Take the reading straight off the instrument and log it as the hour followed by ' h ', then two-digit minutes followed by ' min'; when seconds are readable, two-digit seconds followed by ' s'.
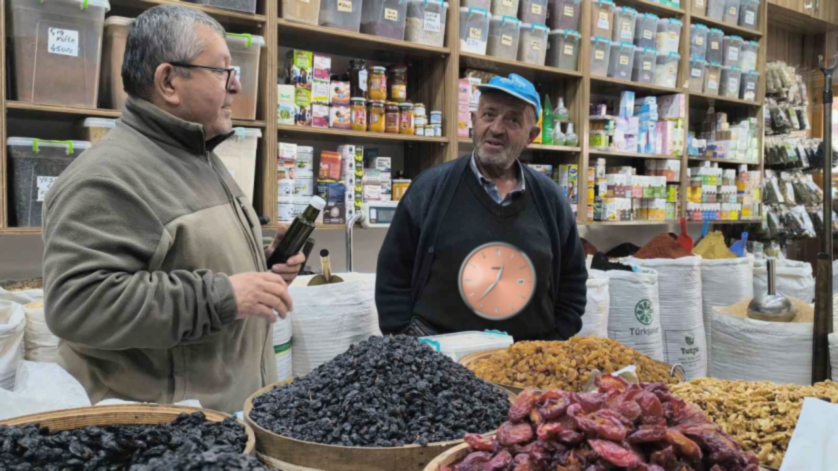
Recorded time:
12 h 37 min
